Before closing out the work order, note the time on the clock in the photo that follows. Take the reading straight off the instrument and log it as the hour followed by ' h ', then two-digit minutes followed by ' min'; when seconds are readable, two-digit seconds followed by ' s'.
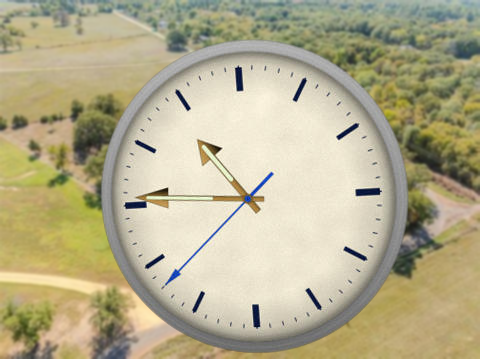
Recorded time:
10 h 45 min 38 s
